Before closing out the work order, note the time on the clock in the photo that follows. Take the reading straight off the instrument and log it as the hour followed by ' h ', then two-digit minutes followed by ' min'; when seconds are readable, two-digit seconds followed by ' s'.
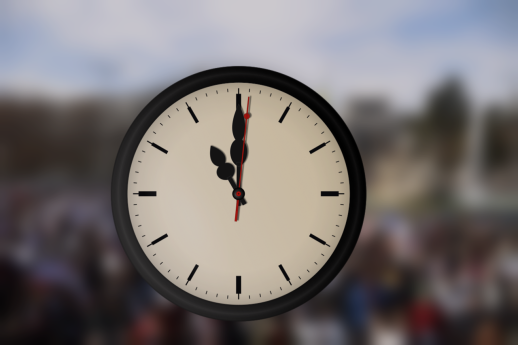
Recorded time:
11 h 00 min 01 s
